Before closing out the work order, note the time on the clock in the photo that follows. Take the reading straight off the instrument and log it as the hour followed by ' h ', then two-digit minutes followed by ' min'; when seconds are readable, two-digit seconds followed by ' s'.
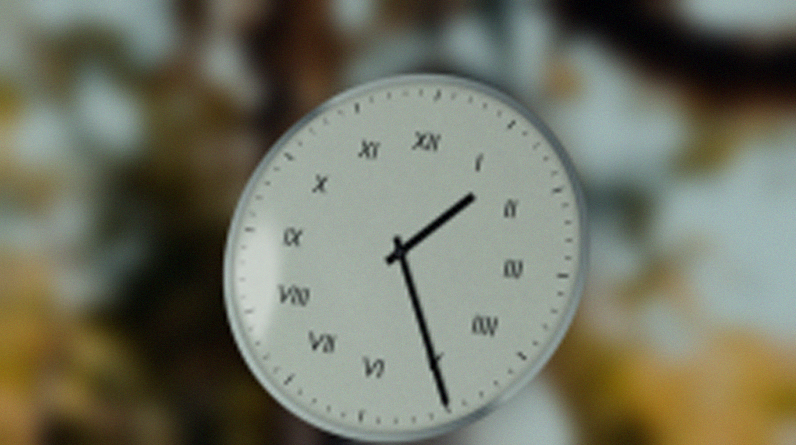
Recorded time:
1 h 25 min
